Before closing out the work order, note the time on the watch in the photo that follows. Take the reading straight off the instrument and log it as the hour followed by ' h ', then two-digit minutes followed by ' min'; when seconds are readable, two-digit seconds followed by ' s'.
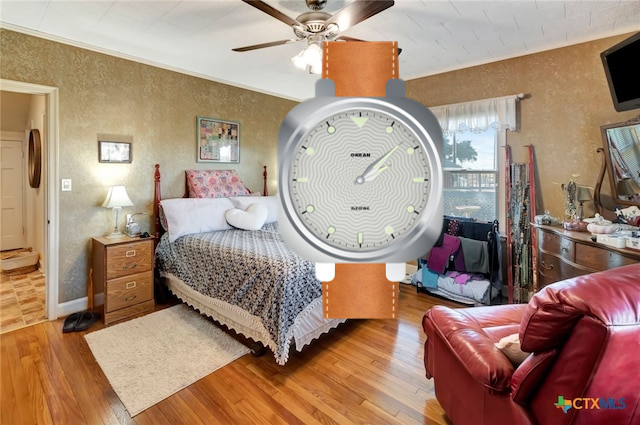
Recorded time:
2 h 08 min
